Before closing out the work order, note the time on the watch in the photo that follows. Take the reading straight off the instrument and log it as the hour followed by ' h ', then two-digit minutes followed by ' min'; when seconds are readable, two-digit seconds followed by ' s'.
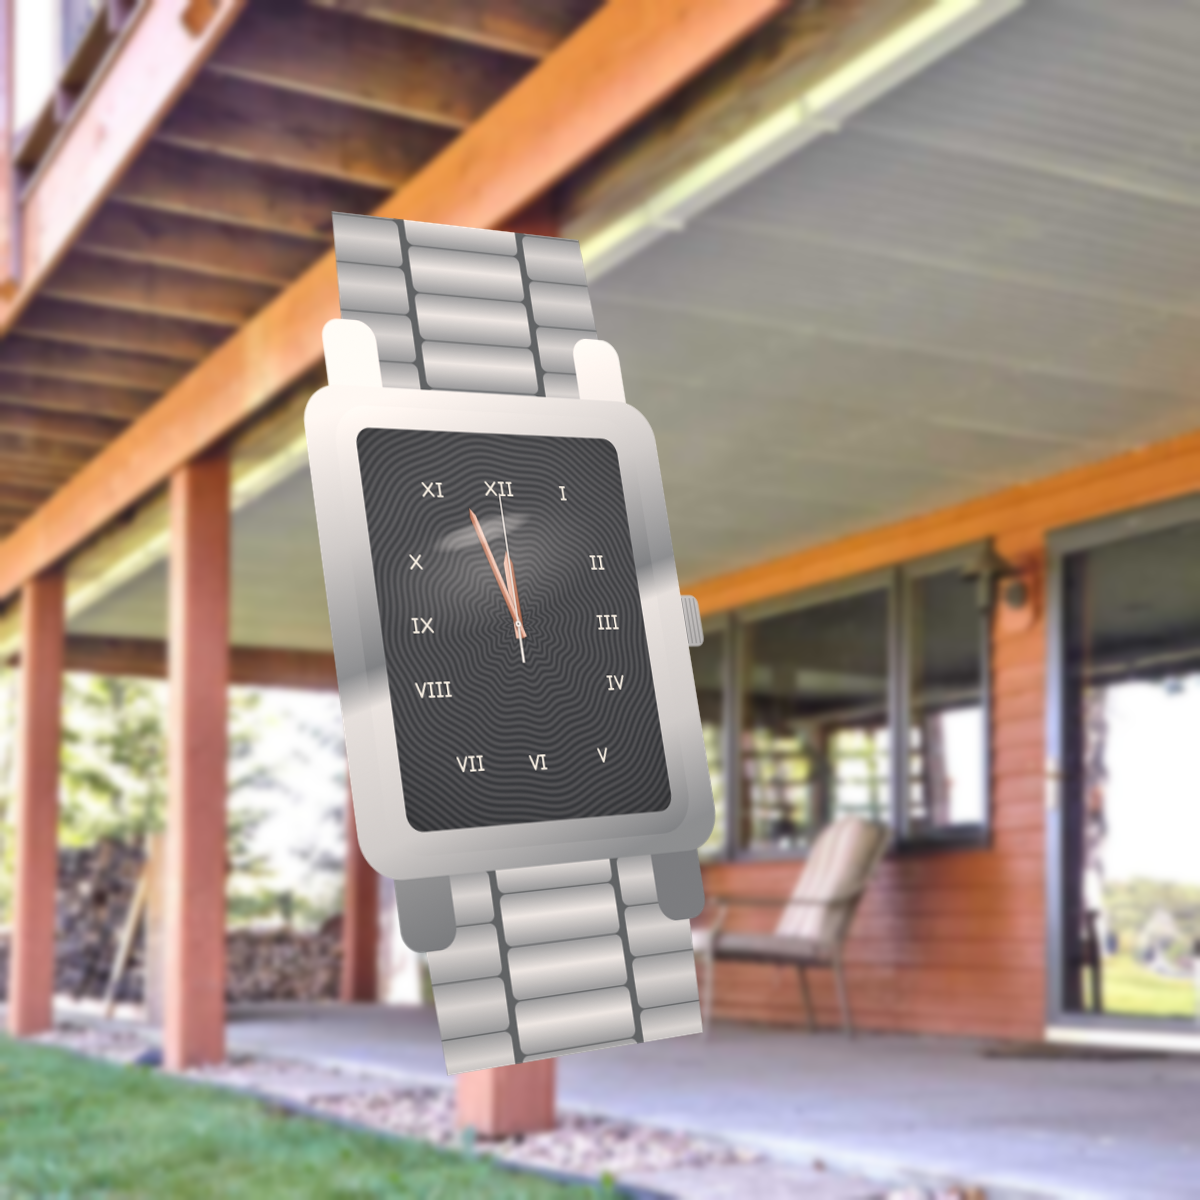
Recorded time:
11 h 57 min 00 s
